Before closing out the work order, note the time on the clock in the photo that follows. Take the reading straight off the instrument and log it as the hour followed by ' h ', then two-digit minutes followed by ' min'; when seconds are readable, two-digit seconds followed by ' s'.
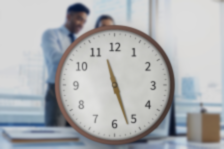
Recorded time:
11 h 27 min
